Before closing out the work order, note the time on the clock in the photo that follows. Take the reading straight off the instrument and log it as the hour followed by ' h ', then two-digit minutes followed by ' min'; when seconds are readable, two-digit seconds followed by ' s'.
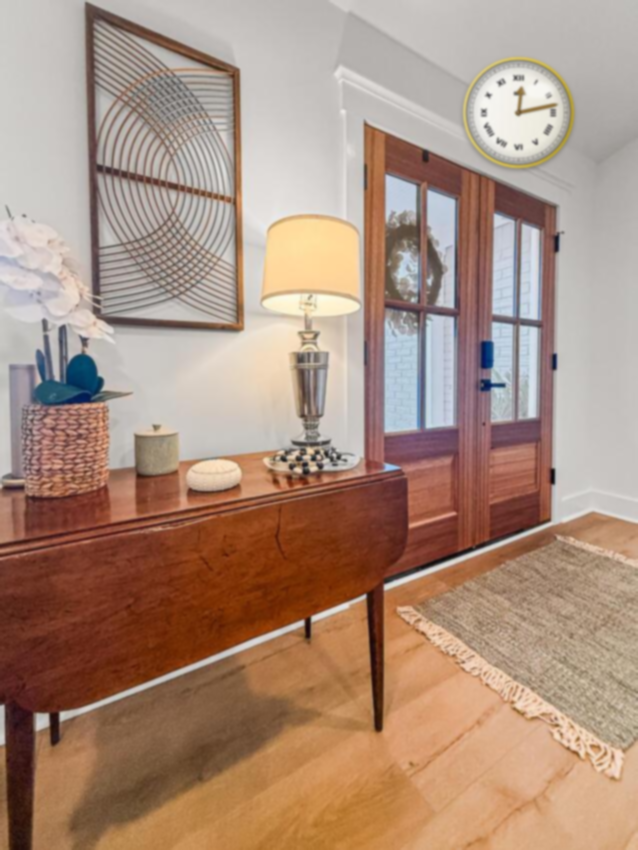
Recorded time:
12 h 13 min
